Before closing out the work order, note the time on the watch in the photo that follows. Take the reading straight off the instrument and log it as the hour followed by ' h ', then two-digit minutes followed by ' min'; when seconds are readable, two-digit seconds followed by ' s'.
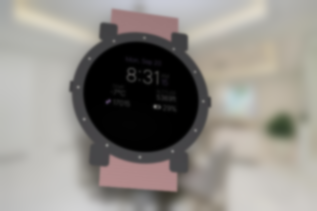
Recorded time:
8 h 31 min
